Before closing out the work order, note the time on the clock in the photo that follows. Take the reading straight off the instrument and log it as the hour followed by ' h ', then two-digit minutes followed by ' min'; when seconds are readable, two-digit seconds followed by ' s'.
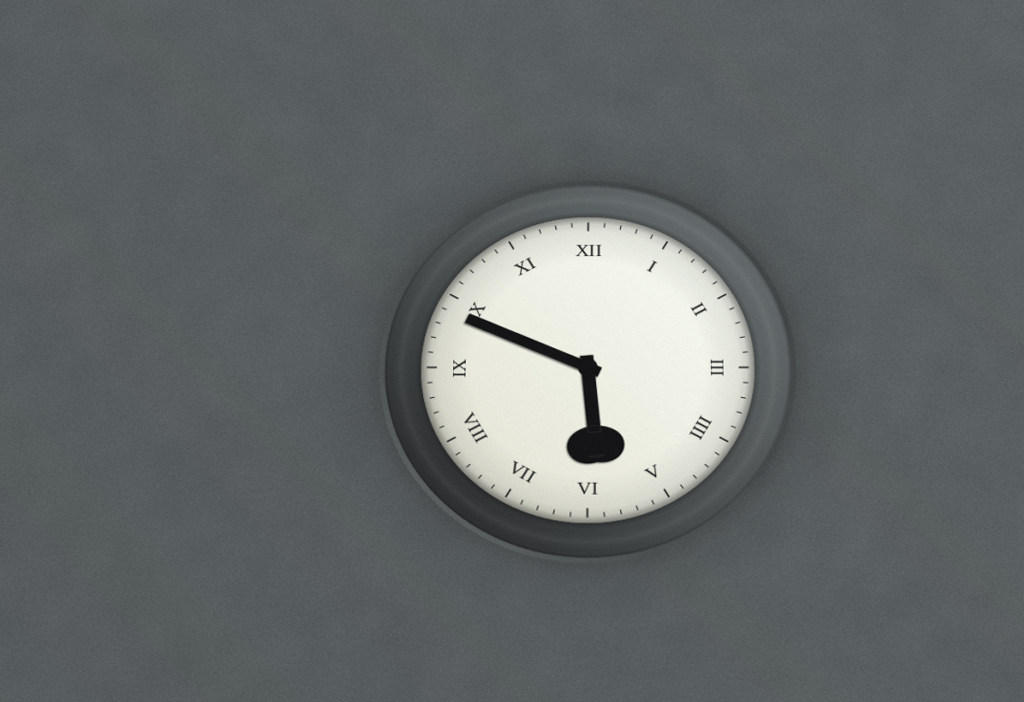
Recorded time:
5 h 49 min
